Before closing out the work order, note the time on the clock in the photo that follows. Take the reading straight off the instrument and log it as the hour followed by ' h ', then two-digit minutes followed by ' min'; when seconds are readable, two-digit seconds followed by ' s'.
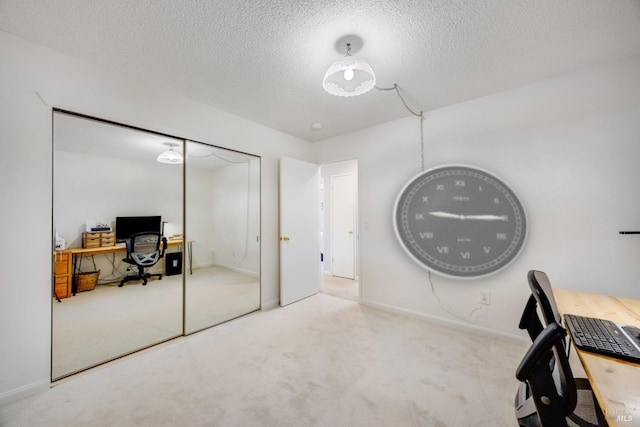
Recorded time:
9 h 15 min
